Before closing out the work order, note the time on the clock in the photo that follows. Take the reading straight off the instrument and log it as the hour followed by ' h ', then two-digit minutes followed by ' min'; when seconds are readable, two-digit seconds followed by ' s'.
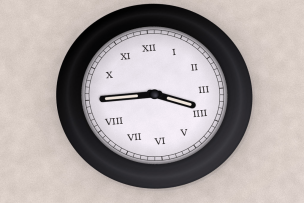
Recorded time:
3 h 45 min
